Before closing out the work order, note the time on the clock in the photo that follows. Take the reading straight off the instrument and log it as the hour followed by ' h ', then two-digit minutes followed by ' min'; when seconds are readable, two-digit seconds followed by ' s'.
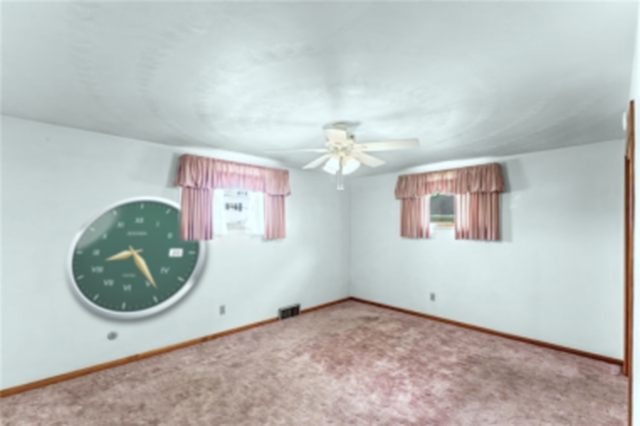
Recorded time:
8 h 24 min
